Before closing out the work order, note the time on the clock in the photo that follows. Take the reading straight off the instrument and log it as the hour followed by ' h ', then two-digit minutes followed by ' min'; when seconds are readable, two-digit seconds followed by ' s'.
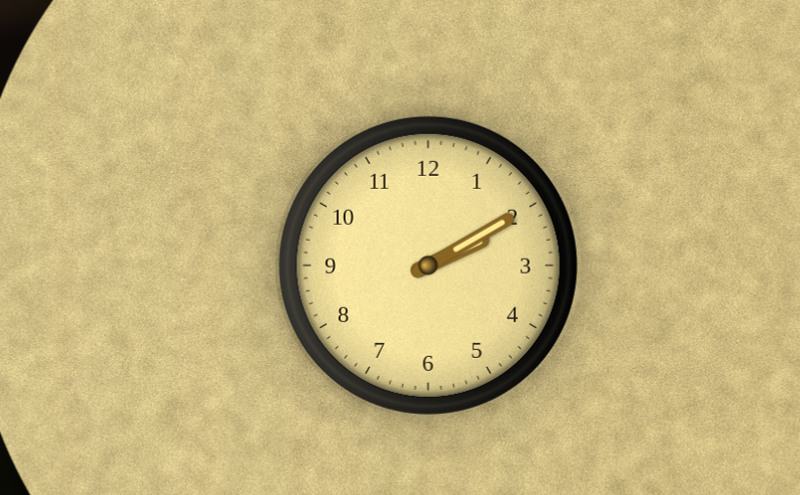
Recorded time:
2 h 10 min
